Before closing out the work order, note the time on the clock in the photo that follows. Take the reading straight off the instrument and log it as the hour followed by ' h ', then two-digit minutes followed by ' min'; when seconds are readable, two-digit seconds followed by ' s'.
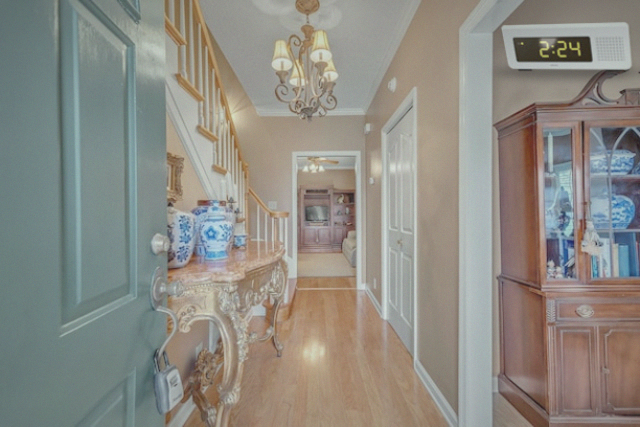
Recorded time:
2 h 24 min
